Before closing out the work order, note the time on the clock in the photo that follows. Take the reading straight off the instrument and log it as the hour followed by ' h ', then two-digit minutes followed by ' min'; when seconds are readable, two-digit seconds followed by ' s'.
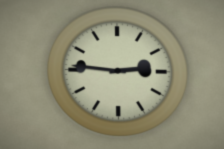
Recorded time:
2 h 46 min
